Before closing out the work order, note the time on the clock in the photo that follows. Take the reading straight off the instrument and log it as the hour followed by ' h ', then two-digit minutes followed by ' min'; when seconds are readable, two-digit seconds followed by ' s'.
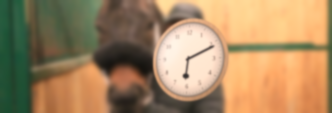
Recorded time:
6 h 11 min
